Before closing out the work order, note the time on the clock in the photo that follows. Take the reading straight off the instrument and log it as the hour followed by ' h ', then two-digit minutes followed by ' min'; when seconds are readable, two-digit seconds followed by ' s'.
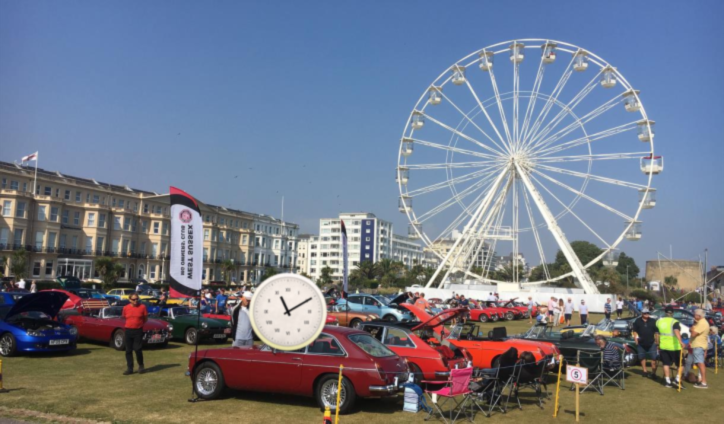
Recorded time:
11 h 10 min
